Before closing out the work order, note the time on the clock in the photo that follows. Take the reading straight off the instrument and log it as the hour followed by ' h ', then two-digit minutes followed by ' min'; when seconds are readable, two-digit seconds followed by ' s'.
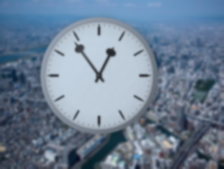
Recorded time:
12 h 54 min
